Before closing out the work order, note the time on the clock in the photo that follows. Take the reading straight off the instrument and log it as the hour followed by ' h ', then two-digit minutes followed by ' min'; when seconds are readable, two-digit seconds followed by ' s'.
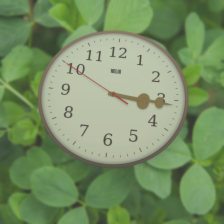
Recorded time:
3 h 15 min 50 s
